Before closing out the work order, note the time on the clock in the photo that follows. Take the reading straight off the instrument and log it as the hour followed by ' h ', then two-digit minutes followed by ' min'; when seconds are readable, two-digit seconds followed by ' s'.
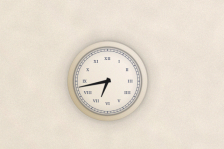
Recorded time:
6 h 43 min
